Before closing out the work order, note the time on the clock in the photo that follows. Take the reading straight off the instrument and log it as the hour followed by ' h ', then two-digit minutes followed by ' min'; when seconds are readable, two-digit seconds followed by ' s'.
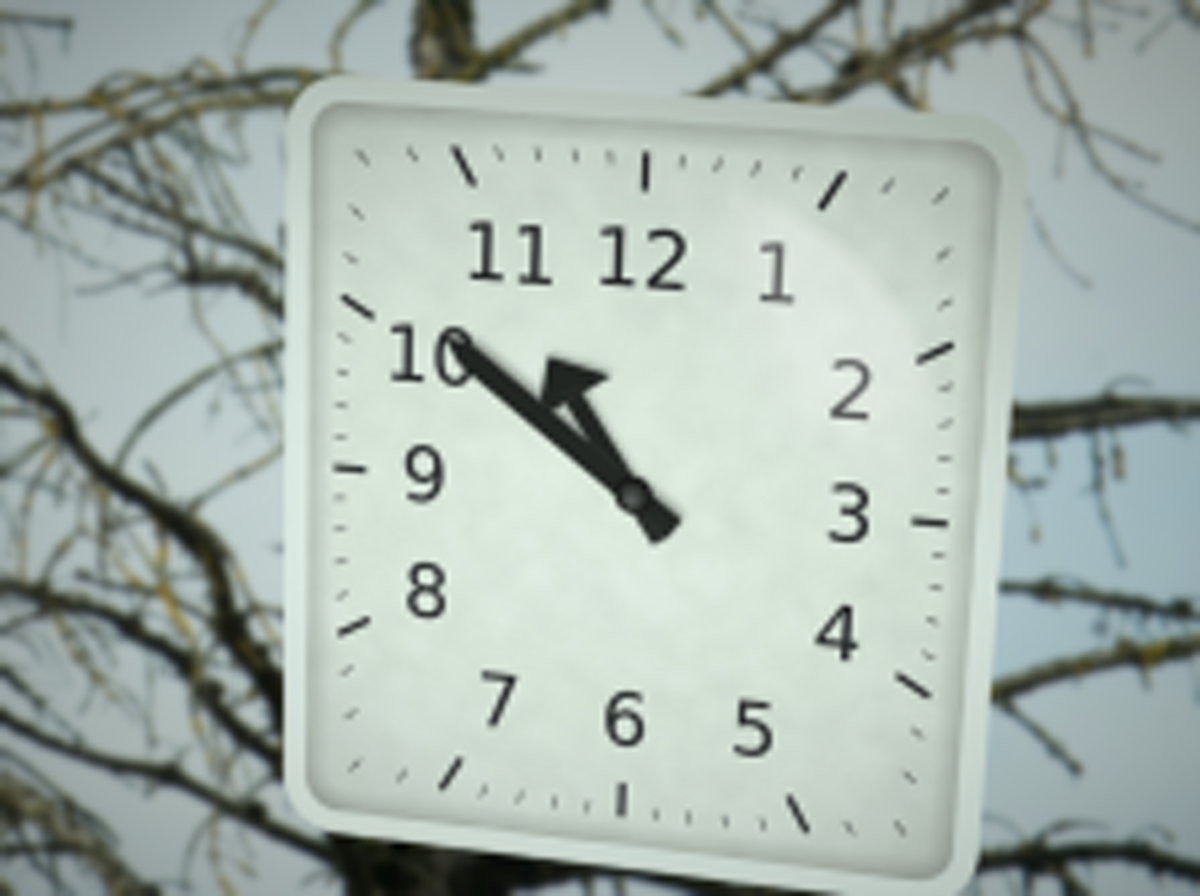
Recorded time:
10 h 51 min
